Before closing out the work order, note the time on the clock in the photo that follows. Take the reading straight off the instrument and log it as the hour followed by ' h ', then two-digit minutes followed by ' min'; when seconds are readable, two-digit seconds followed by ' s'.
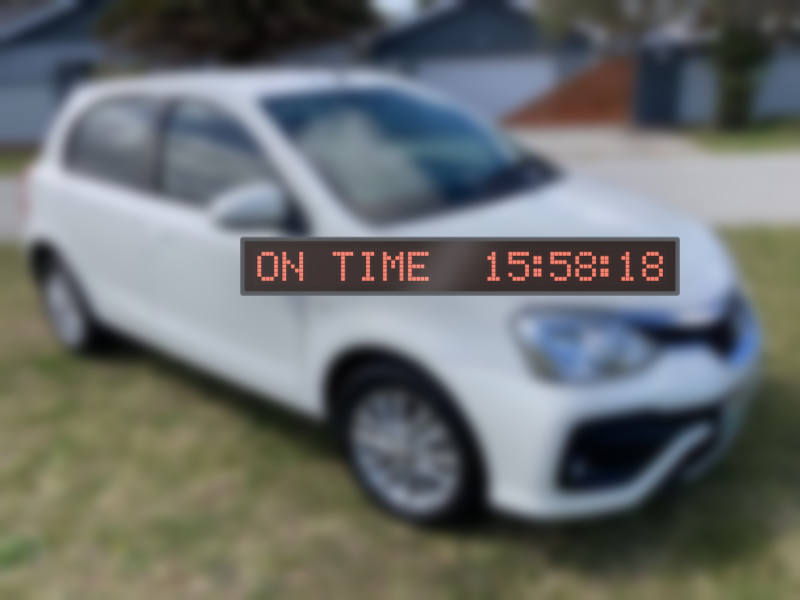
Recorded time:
15 h 58 min 18 s
